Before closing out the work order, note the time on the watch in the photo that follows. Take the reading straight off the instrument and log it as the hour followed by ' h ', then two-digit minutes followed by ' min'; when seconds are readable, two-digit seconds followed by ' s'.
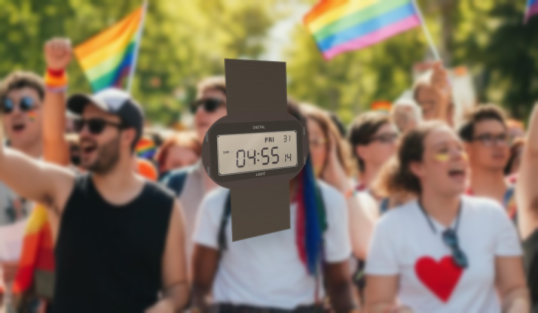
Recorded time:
4 h 55 min 14 s
